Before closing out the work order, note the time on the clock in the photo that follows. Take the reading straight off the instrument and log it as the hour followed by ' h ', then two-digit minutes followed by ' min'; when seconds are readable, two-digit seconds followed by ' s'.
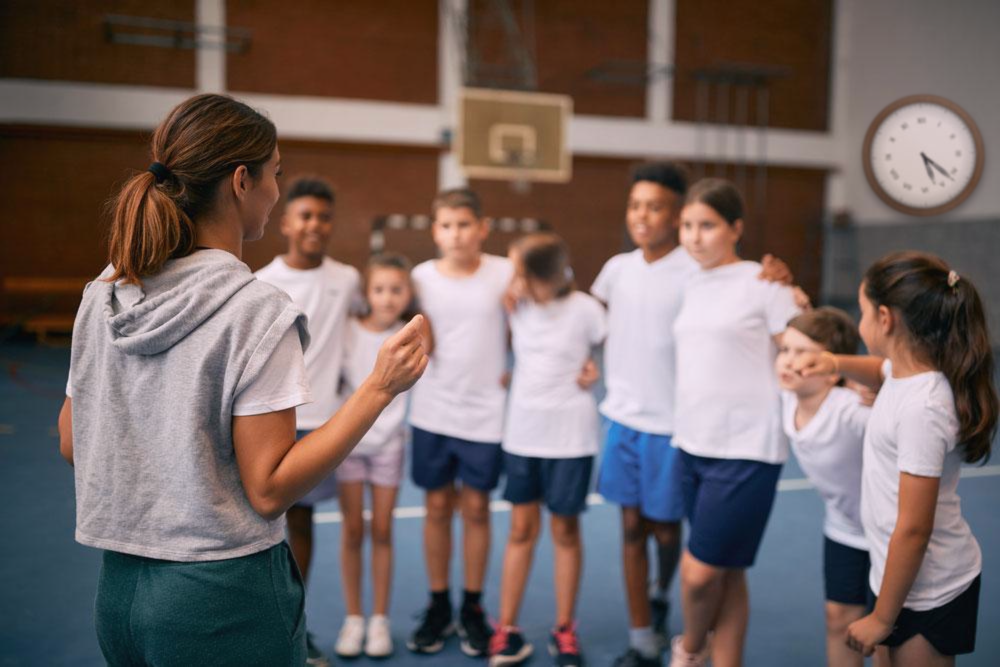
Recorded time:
5 h 22 min
